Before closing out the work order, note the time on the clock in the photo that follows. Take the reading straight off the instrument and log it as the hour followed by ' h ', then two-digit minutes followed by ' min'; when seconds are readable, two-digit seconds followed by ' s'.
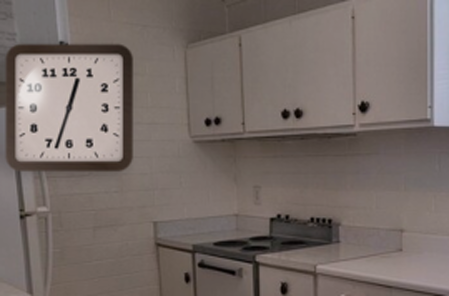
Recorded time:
12 h 33 min
